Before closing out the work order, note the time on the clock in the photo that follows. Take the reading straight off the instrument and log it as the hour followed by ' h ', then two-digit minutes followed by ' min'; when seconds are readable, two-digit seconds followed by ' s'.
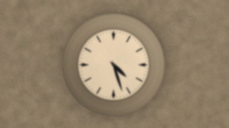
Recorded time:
4 h 27 min
